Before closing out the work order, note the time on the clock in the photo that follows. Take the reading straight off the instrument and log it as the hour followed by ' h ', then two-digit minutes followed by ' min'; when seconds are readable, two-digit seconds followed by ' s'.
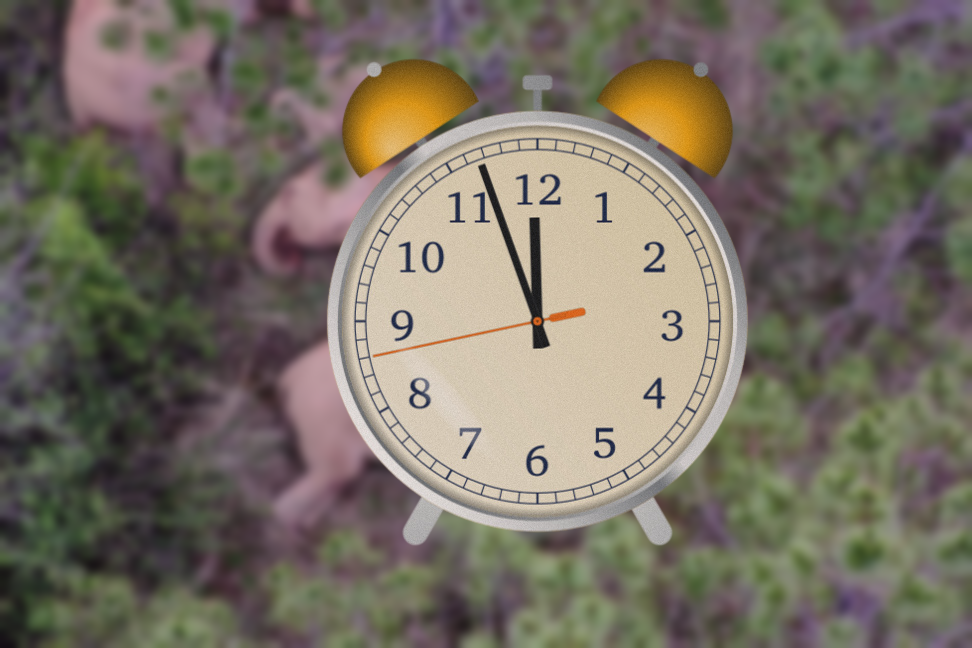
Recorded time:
11 h 56 min 43 s
